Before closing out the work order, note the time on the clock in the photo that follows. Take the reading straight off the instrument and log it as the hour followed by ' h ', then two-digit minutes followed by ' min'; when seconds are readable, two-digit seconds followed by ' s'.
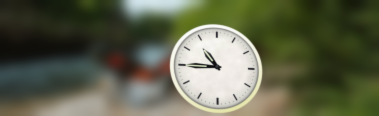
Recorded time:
10 h 45 min
